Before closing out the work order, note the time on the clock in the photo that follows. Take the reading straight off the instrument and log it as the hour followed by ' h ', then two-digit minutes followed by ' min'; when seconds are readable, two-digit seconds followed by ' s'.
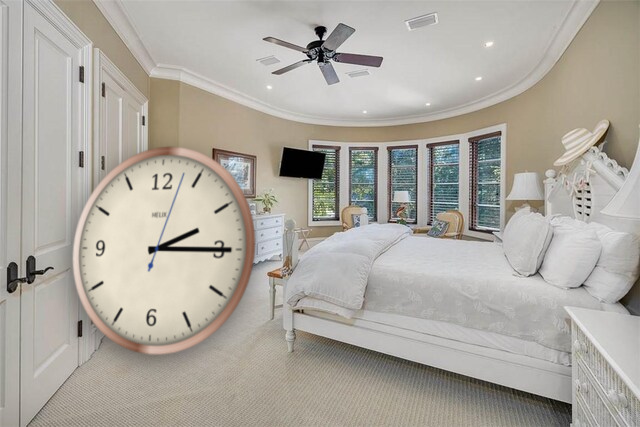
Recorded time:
2 h 15 min 03 s
